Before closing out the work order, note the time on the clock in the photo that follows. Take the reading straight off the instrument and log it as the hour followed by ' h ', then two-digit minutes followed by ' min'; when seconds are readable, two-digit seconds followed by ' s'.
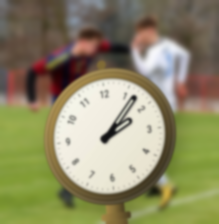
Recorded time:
2 h 07 min
